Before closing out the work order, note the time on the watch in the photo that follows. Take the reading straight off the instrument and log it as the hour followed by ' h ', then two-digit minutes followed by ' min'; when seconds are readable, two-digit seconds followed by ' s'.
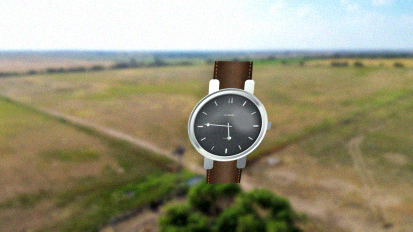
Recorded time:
5 h 46 min
